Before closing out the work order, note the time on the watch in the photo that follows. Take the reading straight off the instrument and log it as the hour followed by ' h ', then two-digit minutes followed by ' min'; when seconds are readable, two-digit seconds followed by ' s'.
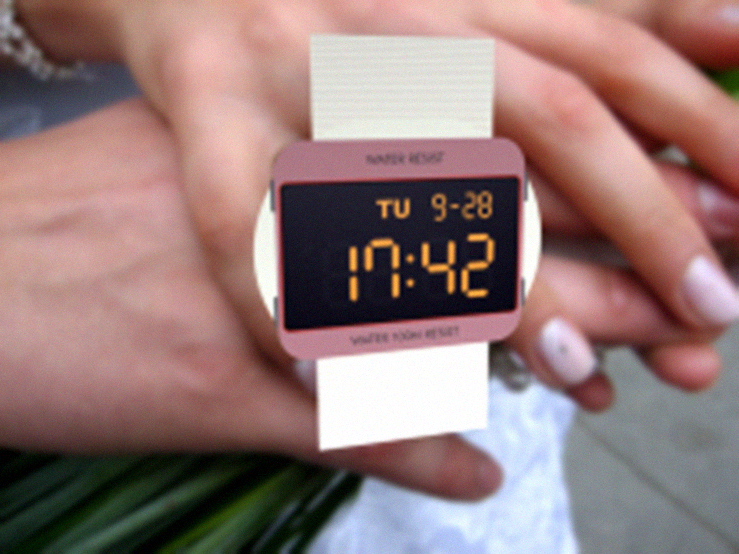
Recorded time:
17 h 42 min
